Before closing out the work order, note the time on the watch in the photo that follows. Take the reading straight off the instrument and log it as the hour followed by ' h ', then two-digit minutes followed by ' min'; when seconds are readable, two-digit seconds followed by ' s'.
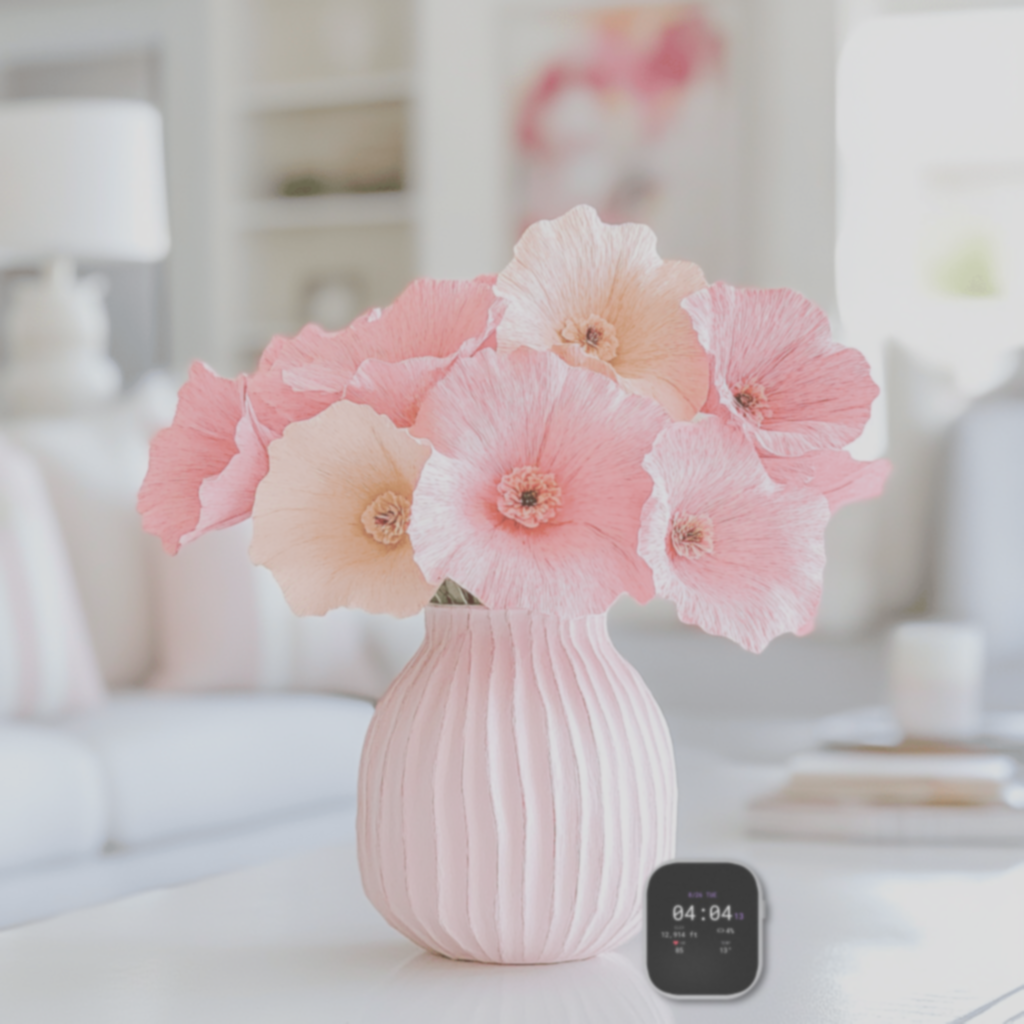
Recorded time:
4 h 04 min
